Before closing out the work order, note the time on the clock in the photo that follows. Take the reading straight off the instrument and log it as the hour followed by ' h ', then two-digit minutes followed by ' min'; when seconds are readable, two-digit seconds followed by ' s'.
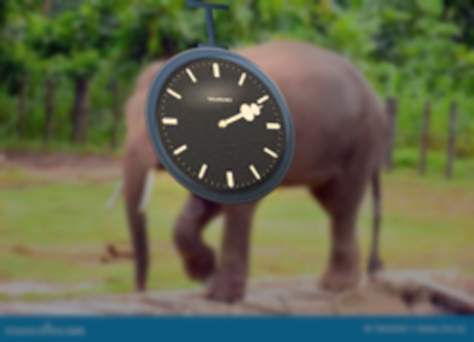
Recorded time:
2 h 11 min
